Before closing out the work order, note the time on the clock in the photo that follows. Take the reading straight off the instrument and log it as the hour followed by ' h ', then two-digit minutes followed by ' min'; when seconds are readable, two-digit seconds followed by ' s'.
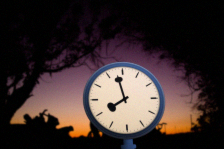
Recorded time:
7 h 58 min
